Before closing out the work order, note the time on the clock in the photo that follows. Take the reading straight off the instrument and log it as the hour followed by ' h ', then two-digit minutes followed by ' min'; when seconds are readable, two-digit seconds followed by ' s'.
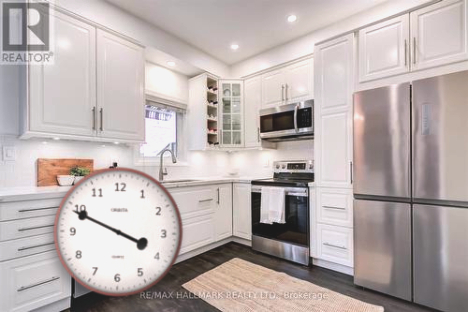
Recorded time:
3 h 49 min
